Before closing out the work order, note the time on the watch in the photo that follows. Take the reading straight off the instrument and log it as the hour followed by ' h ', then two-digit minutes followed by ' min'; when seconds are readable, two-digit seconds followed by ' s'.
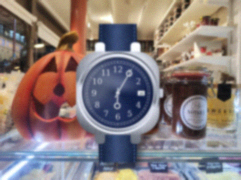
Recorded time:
6 h 05 min
